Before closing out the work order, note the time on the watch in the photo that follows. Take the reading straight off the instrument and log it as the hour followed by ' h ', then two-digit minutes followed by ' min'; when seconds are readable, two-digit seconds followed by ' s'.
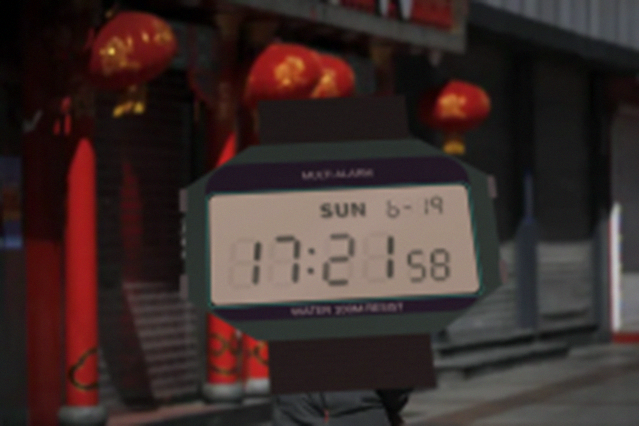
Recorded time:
17 h 21 min 58 s
